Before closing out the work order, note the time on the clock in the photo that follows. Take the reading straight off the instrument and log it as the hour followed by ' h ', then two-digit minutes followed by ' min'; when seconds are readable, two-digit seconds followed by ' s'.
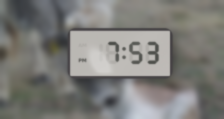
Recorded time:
7 h 53 min
